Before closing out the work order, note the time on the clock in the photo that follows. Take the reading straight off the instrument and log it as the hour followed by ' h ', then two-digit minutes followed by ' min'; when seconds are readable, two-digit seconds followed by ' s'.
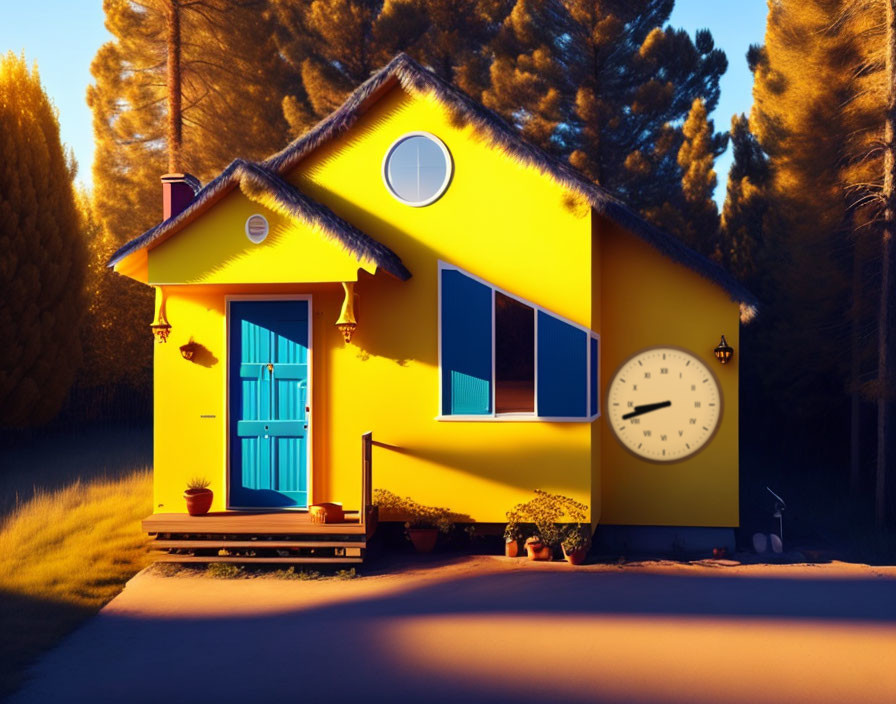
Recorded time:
8 h 42 min
